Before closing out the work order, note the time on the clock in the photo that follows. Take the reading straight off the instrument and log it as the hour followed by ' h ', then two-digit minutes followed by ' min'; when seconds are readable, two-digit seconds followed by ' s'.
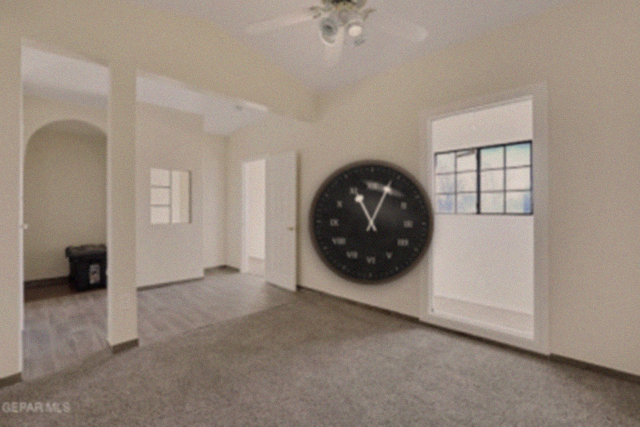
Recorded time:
11 h 04 min
